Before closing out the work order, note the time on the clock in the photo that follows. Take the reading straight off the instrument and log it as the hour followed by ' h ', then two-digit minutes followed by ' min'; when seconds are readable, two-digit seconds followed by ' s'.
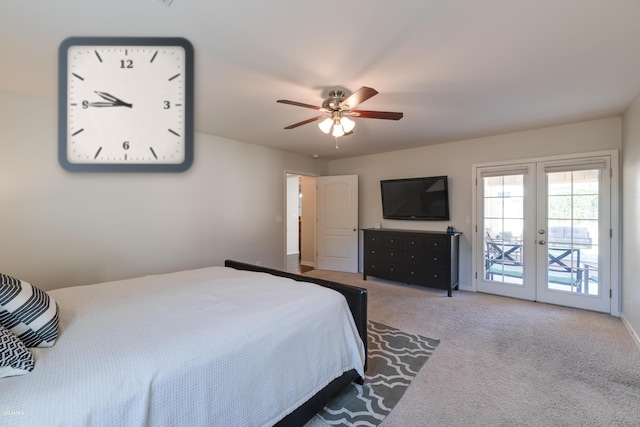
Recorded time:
9 h 45 min
